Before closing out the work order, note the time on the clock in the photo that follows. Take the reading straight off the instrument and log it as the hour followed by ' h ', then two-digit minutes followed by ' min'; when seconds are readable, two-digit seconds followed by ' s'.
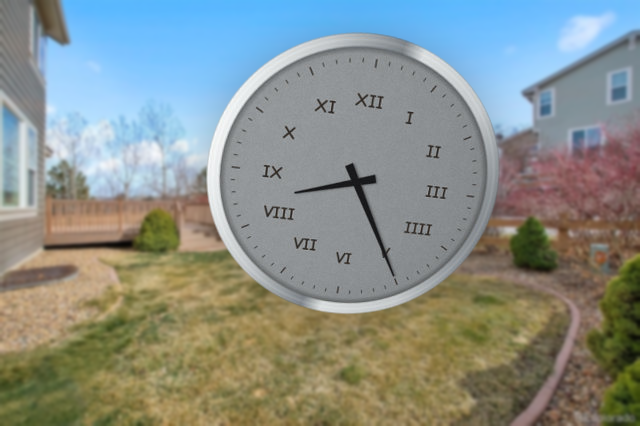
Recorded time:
8 h 25 min
